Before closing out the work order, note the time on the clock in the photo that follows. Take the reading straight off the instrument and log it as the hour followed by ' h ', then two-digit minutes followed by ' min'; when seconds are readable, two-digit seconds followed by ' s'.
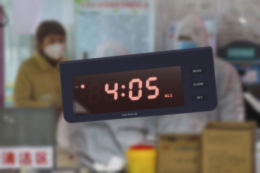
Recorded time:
4 h 05 min
